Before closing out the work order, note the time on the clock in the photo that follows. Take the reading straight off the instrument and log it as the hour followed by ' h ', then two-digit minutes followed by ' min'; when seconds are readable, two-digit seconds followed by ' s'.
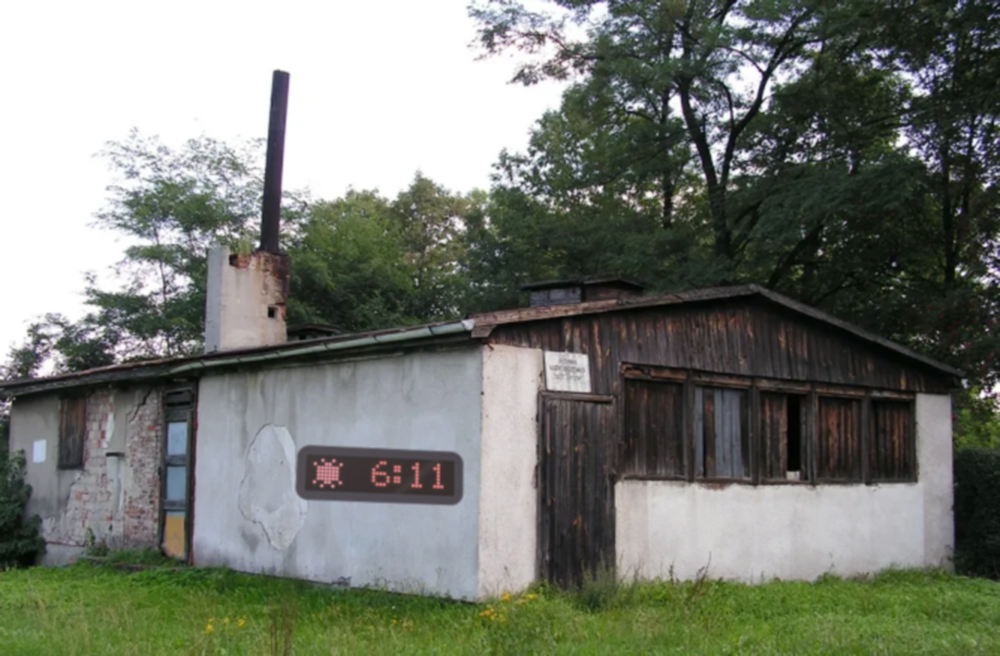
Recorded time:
6 h 11 min
